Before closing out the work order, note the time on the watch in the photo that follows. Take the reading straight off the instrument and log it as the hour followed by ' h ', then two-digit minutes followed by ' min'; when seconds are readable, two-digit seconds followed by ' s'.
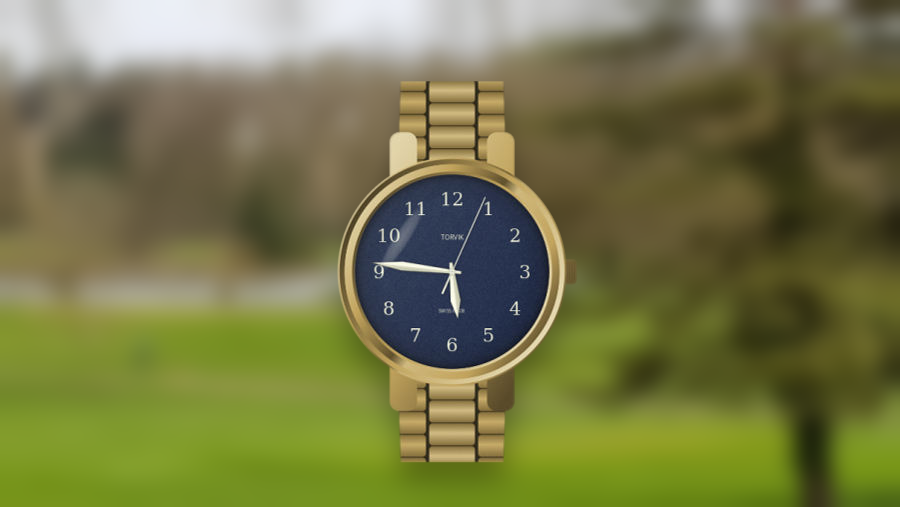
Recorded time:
5 h 46 min 04 s
